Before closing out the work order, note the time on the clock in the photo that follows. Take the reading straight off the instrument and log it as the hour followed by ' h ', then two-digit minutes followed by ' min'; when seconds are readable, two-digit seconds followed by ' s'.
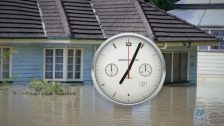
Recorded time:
7 h 04 min
